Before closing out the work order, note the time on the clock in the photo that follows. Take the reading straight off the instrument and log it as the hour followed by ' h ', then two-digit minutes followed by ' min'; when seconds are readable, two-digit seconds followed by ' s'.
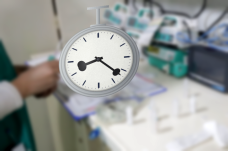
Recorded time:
8 h 22 min
